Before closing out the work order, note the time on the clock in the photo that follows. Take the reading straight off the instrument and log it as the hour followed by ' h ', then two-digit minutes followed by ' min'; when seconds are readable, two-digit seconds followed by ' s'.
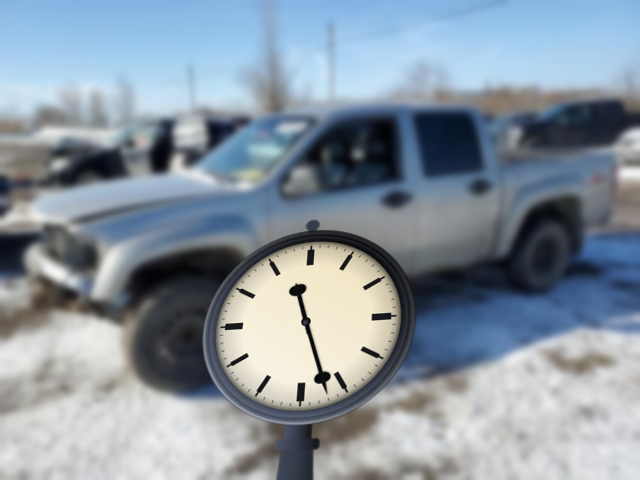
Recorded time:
11 h 27 min
